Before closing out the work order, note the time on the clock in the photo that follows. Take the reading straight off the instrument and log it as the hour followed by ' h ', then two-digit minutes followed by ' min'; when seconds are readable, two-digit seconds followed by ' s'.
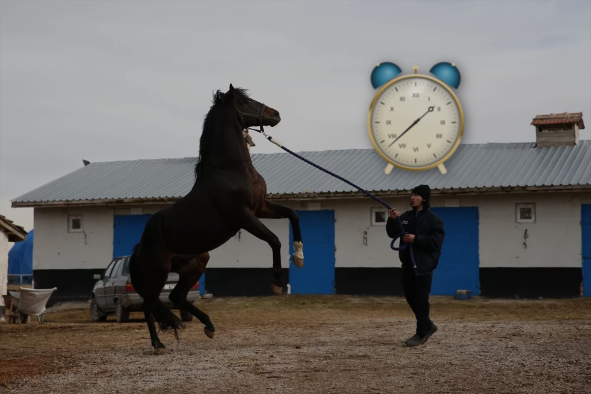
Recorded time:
1 h 38 min
